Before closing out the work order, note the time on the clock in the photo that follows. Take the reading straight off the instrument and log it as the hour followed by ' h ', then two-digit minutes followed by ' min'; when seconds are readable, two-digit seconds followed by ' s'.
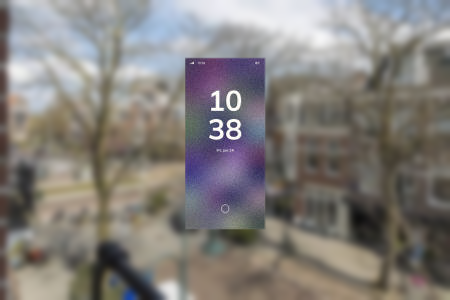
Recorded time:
10 h 38 min
